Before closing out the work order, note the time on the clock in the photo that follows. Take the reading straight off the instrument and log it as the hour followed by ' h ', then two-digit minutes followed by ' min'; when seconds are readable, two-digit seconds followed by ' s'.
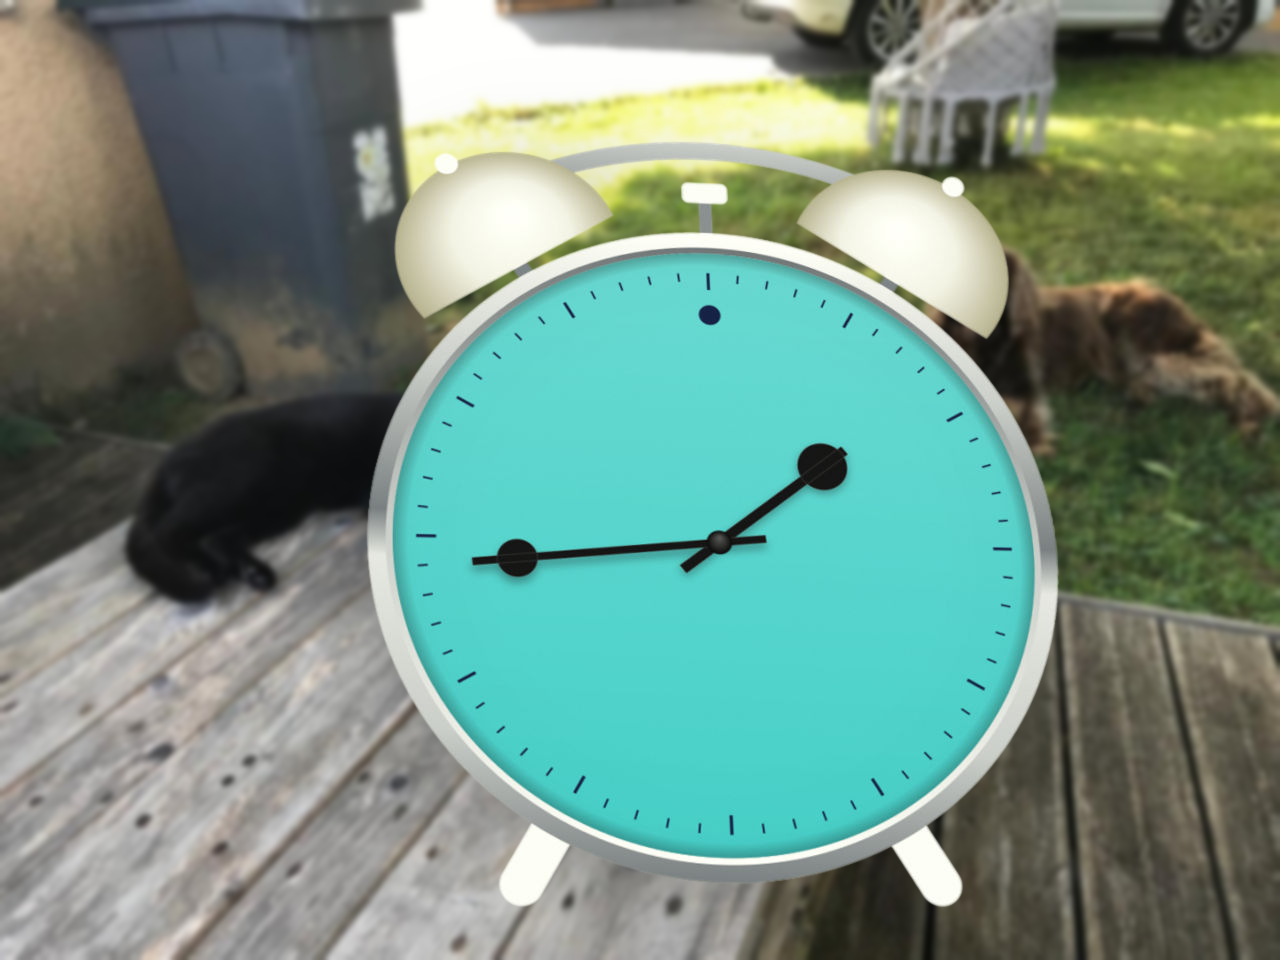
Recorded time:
1 h 44 min
